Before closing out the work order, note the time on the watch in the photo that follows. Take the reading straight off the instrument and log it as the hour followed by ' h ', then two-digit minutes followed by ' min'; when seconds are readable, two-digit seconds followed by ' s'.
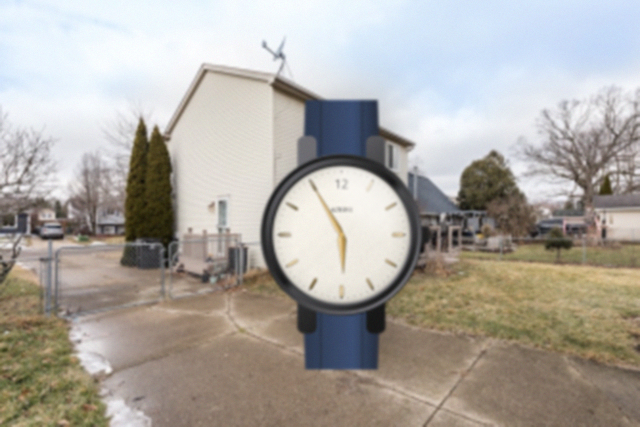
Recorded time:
5 h 55 min
